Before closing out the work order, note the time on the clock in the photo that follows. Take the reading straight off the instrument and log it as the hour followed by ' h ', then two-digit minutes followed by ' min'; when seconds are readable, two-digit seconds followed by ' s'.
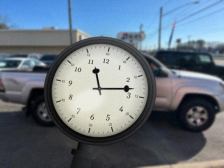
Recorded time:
11 h 13 min
